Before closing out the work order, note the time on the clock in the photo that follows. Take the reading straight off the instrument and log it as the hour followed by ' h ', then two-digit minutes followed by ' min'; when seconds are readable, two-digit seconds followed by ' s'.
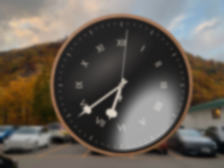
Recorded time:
6 h 39 min 01 s
